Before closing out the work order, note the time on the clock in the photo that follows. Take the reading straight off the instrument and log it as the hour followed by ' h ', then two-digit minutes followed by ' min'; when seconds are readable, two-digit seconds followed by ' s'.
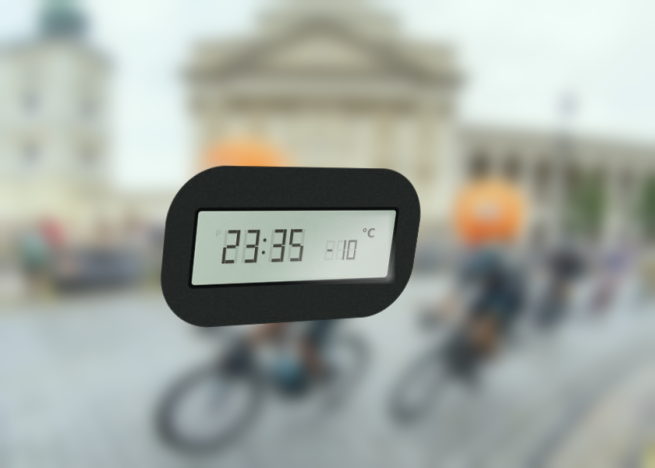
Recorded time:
23 h 35 min
